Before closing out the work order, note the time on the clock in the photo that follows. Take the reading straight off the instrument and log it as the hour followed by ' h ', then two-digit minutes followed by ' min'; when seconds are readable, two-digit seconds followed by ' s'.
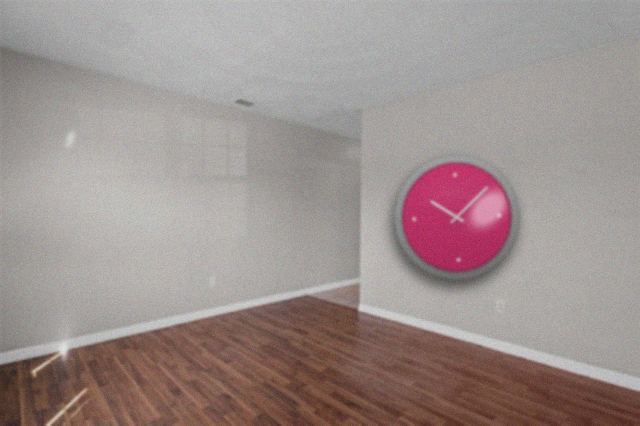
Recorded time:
10 h 08 min
